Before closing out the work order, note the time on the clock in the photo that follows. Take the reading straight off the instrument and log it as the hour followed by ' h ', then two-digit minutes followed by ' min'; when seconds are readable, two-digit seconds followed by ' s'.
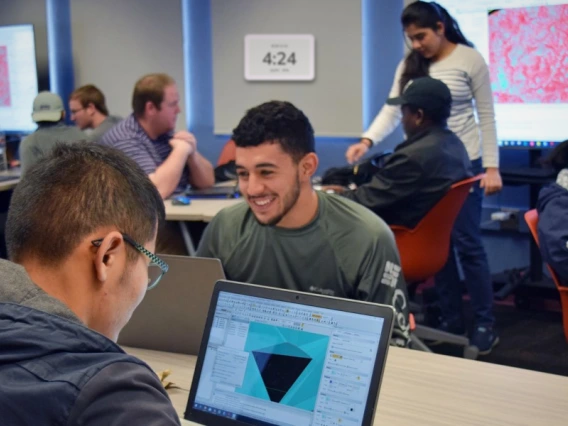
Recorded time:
4 h 24 min
